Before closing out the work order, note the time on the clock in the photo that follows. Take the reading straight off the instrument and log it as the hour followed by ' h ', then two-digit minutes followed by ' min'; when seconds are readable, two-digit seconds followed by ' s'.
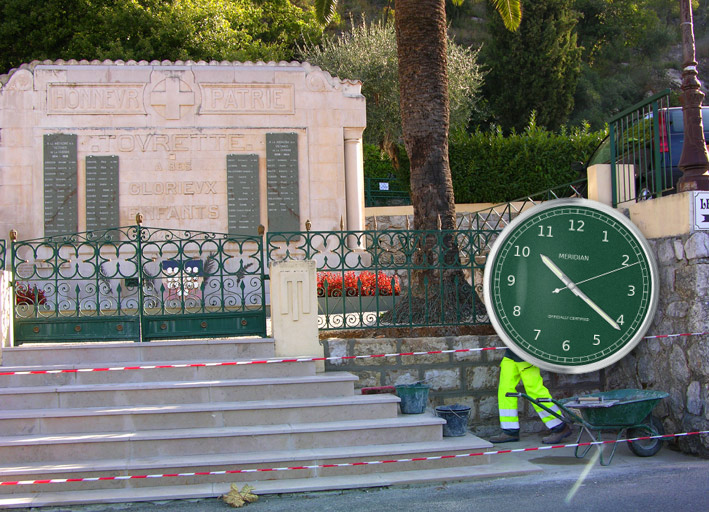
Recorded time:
10 h 21 min 11 s
